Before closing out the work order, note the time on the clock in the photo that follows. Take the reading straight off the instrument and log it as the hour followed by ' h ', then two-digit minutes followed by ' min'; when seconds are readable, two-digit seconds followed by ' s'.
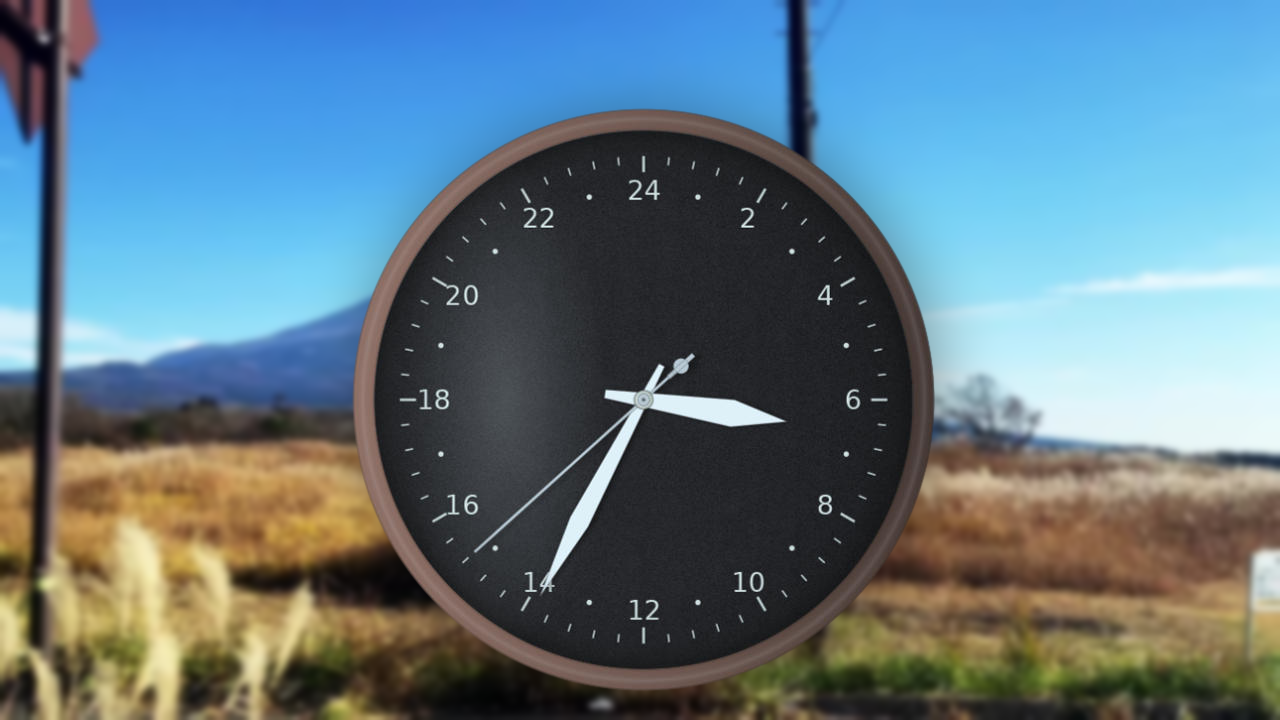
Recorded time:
6 h 34 min 38 s
